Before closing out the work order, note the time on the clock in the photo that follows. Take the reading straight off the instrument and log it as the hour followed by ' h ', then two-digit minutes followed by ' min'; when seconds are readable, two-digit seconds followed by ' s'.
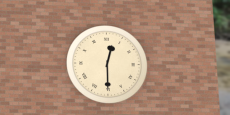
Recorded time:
12 h 30 min
